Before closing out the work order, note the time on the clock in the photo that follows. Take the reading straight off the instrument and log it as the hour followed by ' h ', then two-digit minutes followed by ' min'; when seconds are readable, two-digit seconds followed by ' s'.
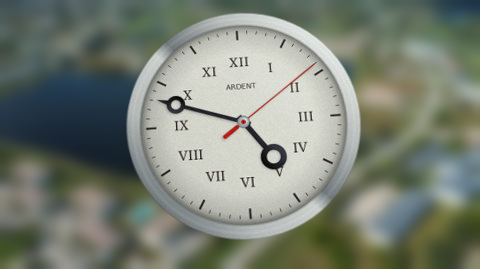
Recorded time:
4 h 48 min 09 s
